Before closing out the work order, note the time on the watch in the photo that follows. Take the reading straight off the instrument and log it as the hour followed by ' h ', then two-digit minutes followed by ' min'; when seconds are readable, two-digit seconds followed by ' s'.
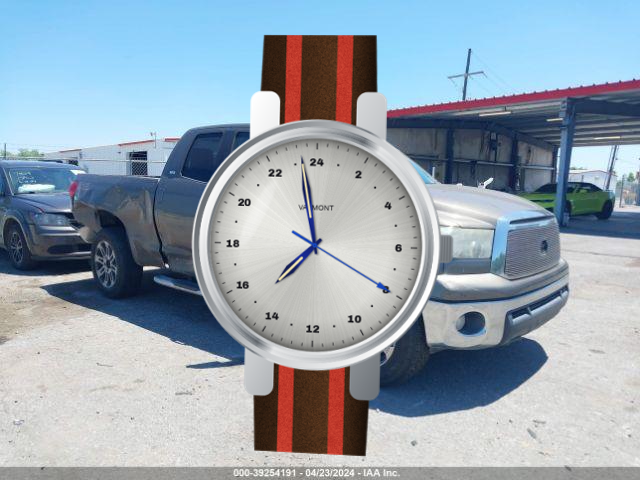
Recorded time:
14 h 58 min 20 s
